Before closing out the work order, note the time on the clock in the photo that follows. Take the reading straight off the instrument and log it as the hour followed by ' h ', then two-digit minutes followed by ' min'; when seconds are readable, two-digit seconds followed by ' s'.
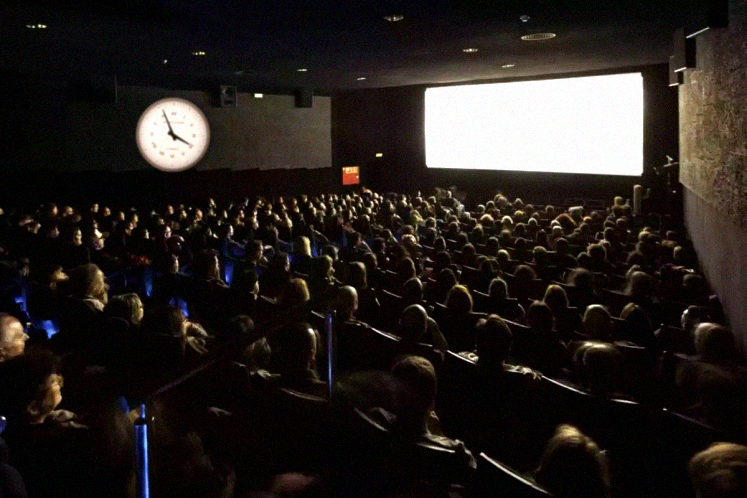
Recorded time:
3 h 56 min
